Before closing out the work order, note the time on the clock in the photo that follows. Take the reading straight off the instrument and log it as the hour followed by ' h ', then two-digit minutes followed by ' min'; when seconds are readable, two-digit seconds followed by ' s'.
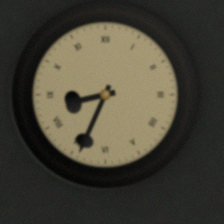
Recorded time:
8 h 34 min
